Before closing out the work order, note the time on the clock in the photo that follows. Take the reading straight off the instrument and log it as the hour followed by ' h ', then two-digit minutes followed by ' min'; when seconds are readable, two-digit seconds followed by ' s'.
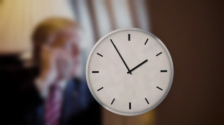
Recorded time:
1 h 55 min
